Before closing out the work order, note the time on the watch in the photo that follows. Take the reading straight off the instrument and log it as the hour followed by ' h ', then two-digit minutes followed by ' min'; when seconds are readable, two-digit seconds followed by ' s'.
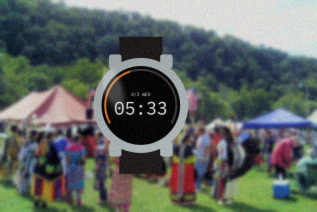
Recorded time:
5 h 33 min
